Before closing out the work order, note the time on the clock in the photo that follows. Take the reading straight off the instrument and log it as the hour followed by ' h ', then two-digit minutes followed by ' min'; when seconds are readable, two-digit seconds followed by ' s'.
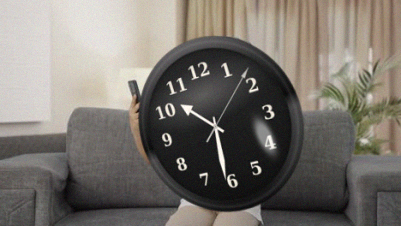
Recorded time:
10 h 31 min 08 s
